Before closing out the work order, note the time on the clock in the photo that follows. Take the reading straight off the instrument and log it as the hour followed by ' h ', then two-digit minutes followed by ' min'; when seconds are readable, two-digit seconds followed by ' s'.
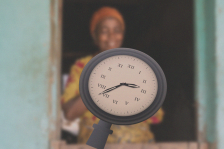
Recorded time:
2 h 37 min
